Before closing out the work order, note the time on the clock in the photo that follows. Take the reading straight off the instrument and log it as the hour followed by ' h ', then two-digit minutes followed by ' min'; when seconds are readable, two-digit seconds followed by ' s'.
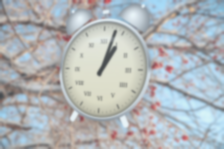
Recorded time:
1 h 03 min
